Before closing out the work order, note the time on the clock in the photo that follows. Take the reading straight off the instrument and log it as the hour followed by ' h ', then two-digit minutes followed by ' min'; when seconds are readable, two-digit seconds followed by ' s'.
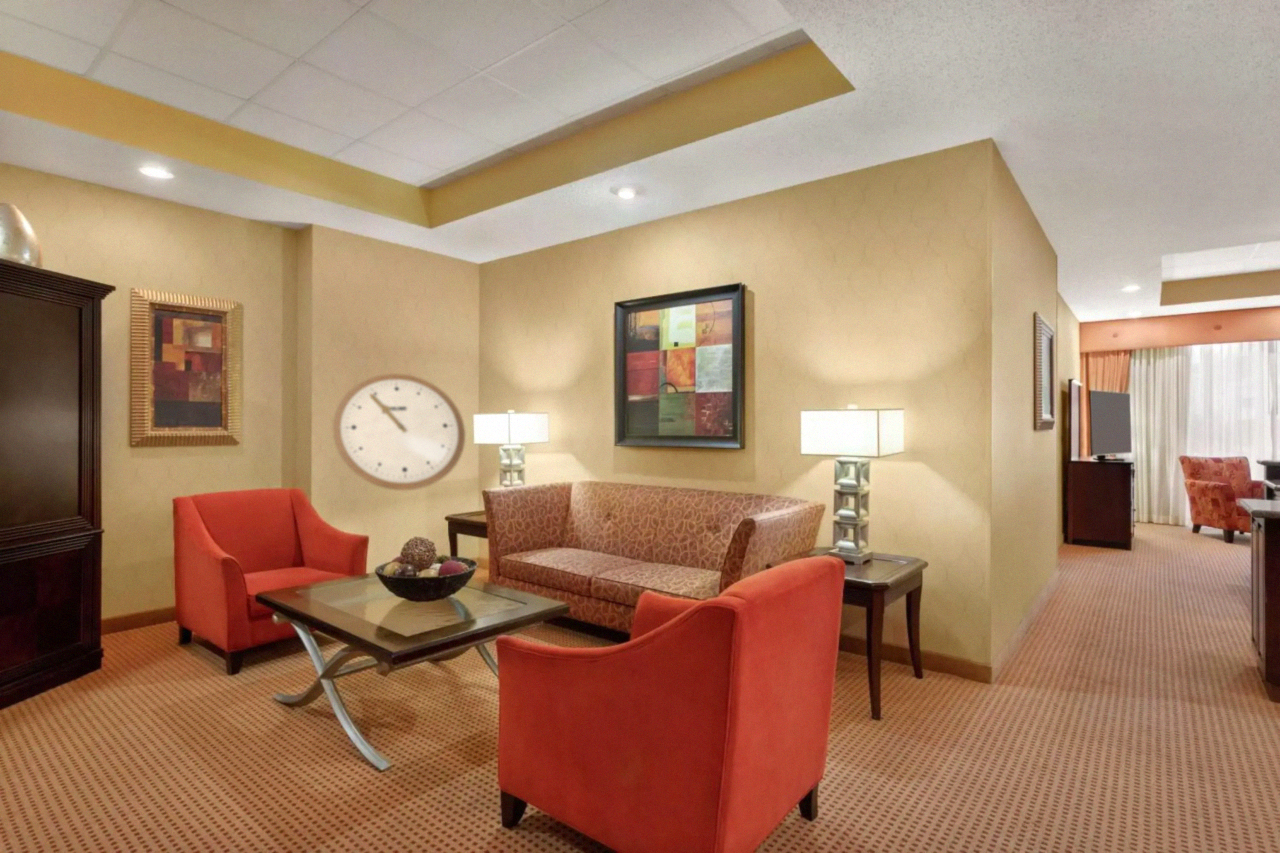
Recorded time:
10 h 54 min
